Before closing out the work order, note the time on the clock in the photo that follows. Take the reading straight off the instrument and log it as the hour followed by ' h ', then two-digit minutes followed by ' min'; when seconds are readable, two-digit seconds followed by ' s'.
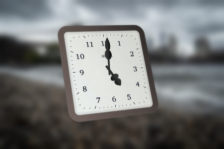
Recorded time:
5 h 01 min
